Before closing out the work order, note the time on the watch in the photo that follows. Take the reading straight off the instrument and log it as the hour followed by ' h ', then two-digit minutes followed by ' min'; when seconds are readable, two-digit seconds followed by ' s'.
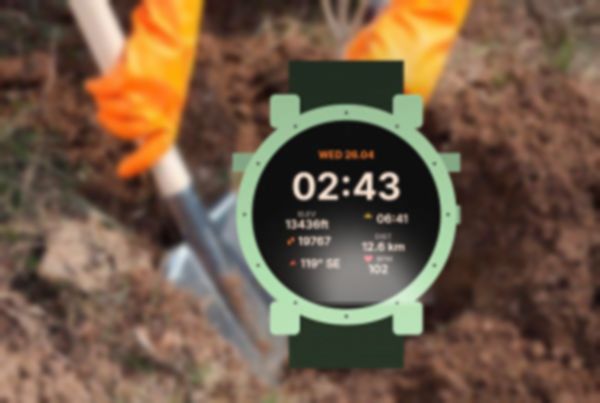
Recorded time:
2 h 43 min
